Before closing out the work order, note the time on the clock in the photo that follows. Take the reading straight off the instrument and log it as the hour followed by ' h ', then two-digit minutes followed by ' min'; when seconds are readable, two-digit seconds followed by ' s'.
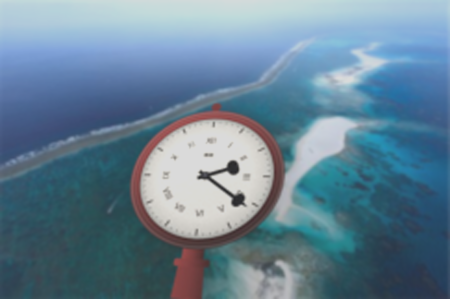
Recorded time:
2 h 21 min
